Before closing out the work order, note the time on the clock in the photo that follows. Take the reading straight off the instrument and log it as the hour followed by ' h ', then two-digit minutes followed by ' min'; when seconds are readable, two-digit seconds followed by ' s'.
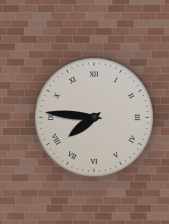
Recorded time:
7 h 46 min
